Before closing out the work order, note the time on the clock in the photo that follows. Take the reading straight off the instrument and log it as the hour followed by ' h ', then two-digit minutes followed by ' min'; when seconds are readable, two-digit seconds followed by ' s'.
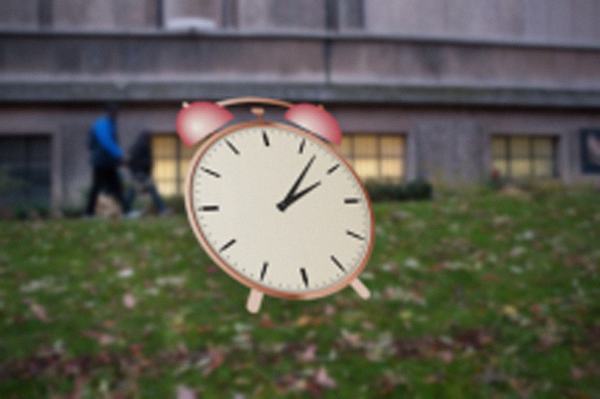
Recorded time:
2 h 07 min
